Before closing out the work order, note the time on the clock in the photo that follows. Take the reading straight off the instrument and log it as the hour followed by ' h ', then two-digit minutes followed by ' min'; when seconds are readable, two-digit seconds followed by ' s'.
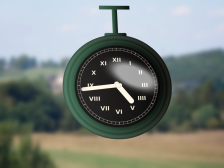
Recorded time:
4 h 44 min
